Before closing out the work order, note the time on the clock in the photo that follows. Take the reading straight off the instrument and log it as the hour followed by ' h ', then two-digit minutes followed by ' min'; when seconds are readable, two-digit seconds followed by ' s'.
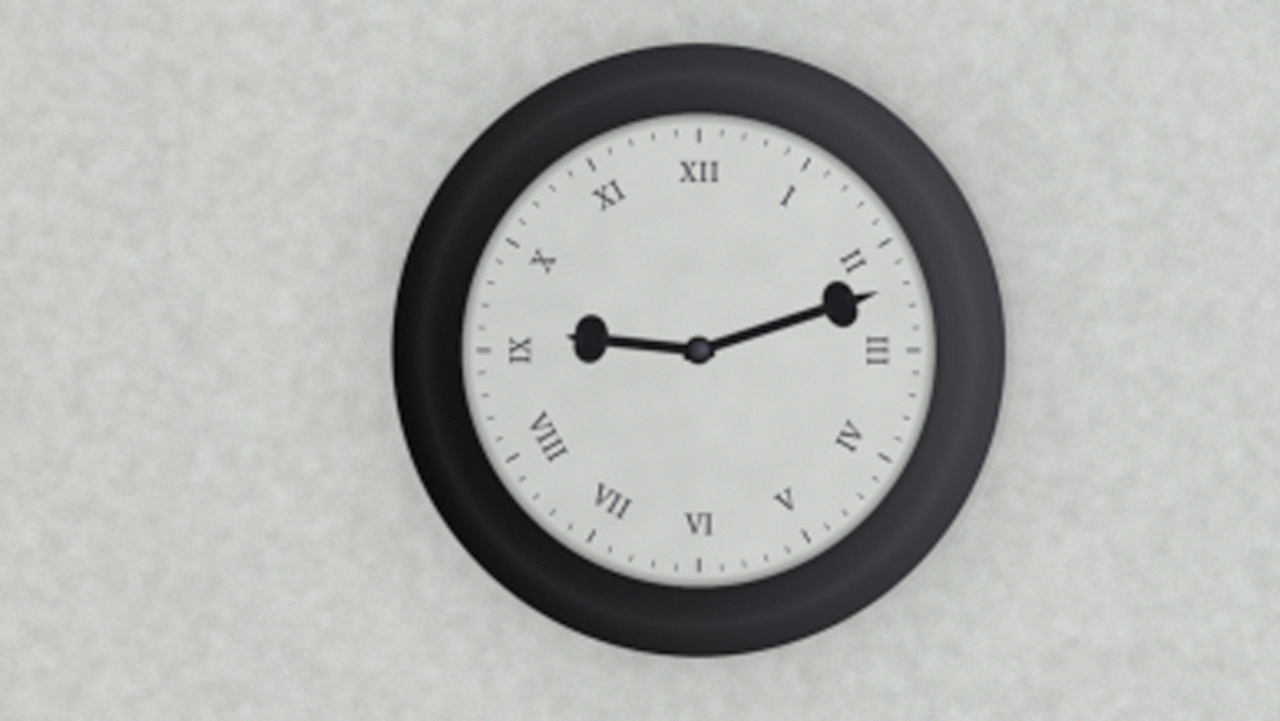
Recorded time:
9 h 12 min
